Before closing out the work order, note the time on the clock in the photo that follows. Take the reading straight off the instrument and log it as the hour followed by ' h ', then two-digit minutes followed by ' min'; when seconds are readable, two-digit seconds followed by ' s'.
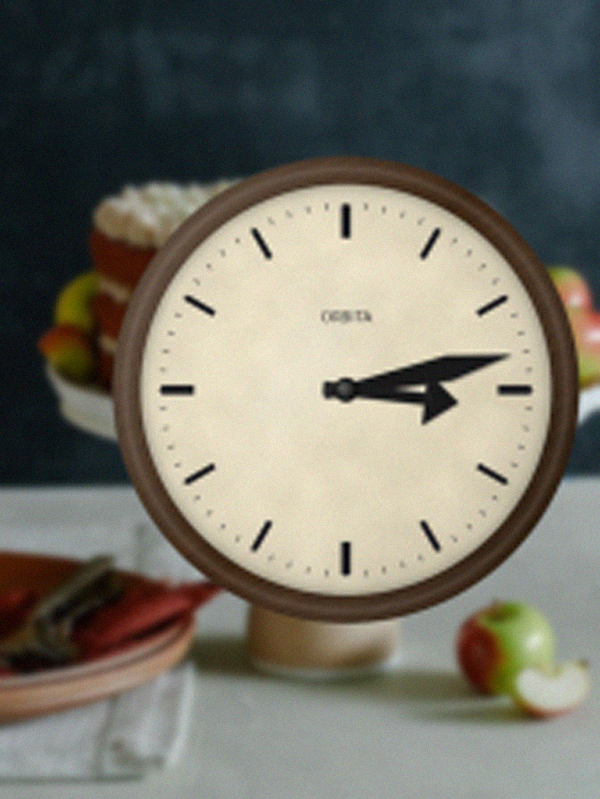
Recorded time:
3 h 13 min
